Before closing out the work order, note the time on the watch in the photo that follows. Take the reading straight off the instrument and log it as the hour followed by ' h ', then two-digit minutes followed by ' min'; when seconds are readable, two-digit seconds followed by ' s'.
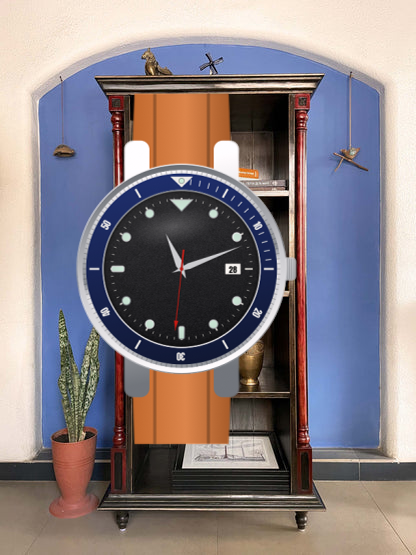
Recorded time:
11 h 11 min 31 s
